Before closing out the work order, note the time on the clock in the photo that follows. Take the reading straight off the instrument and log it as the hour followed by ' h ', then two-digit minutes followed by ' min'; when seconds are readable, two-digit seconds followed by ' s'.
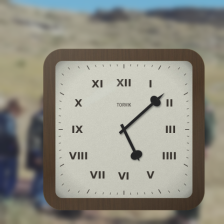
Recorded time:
5 h 08 min
